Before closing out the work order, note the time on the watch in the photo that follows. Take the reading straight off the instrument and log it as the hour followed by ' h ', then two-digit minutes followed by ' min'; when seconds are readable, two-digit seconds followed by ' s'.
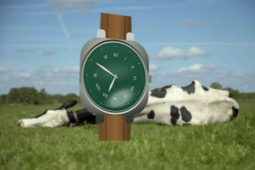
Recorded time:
6 h 50 min
